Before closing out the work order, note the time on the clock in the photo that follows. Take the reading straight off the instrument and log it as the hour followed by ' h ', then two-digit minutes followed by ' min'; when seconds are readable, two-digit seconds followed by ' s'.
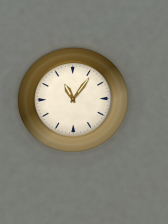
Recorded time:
11 h 06 min
